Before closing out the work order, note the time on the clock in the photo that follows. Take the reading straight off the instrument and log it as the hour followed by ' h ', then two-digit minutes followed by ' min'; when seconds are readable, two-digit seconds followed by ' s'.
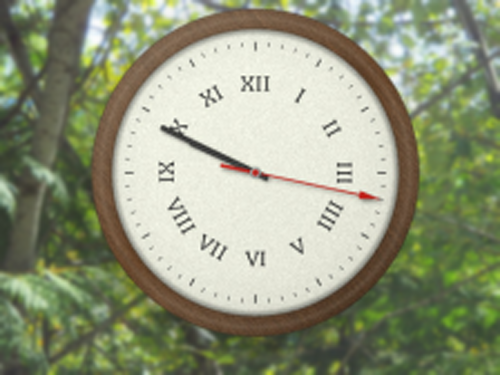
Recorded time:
9 h 49 min 17 s
